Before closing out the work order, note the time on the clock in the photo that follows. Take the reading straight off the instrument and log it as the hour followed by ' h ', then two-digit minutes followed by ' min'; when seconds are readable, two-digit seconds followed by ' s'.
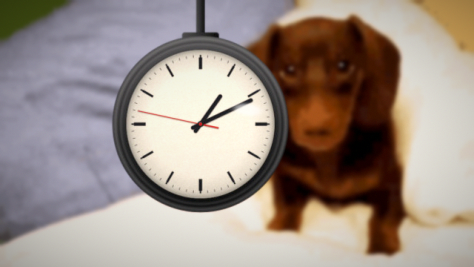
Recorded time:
1 h 10 min 47 s
